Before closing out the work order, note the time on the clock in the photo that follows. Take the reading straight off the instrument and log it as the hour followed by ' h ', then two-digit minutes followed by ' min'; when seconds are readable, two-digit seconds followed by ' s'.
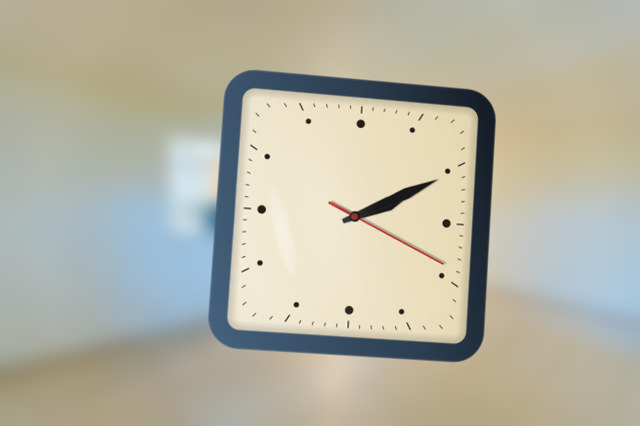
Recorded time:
2 h 10 min 19 s
